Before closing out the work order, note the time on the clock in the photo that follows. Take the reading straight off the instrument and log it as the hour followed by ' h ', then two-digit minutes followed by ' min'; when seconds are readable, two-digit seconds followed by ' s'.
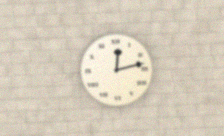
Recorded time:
12 h 13 min
